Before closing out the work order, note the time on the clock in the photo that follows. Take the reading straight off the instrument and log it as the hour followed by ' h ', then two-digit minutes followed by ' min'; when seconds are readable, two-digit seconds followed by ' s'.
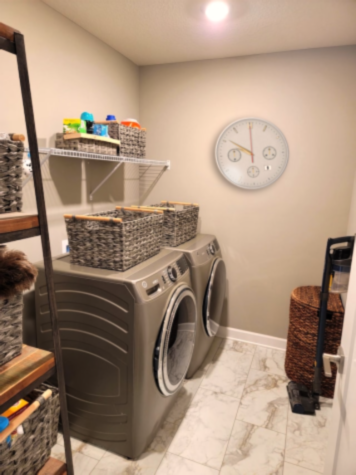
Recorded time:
9 h 51 min
